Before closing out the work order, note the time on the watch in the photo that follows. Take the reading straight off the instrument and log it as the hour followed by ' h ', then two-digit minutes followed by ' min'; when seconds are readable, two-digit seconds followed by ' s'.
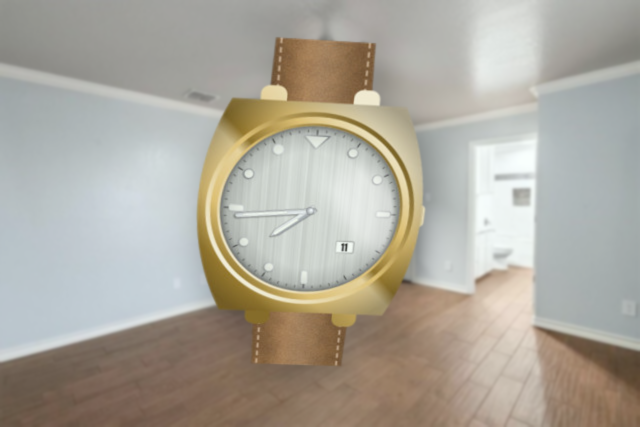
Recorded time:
7 h 44 min
